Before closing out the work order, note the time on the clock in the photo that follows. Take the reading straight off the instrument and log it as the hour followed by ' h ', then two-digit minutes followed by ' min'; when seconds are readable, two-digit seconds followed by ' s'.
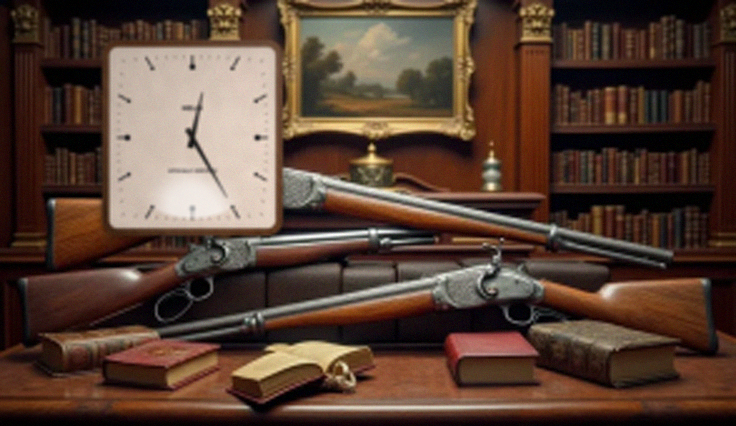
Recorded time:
12 h 25 min
